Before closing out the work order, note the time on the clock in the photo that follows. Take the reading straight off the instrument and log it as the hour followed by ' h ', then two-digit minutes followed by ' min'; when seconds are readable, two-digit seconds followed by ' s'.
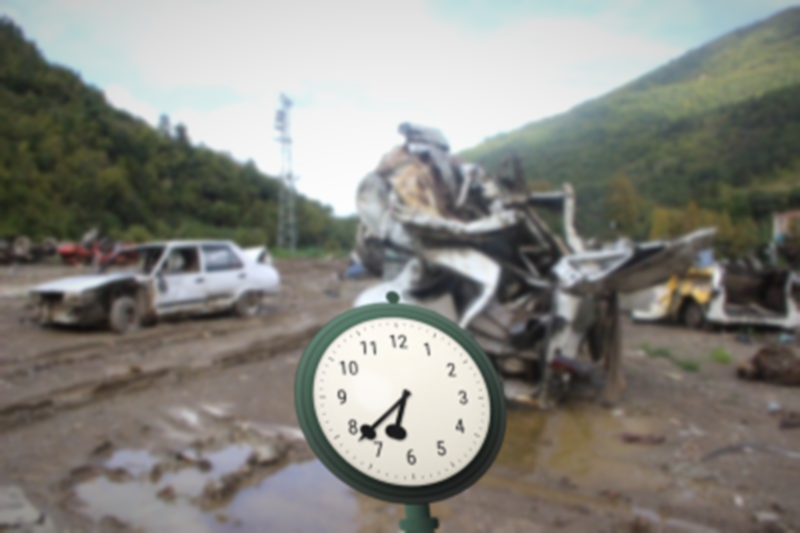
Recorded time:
6 h 38 min
